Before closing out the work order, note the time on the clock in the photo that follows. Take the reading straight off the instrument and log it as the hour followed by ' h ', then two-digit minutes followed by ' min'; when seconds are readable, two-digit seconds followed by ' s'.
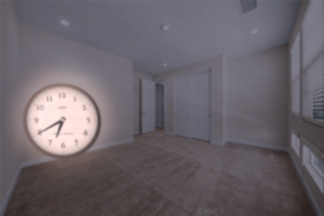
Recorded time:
6 h 40 min
